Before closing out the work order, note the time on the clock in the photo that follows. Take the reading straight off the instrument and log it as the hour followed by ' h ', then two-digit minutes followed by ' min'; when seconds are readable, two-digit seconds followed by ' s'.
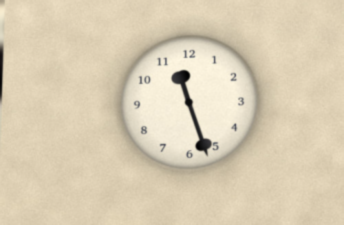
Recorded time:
11 h 27 min
